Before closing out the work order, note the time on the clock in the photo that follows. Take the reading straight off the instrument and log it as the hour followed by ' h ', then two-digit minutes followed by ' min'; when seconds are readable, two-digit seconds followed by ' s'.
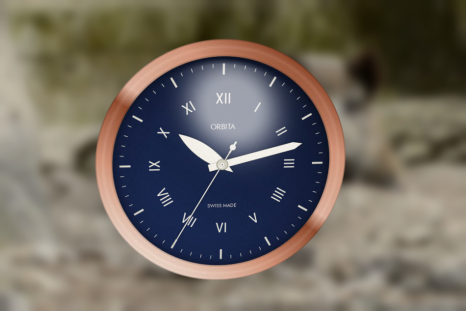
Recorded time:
10 h 12 min 35 s
